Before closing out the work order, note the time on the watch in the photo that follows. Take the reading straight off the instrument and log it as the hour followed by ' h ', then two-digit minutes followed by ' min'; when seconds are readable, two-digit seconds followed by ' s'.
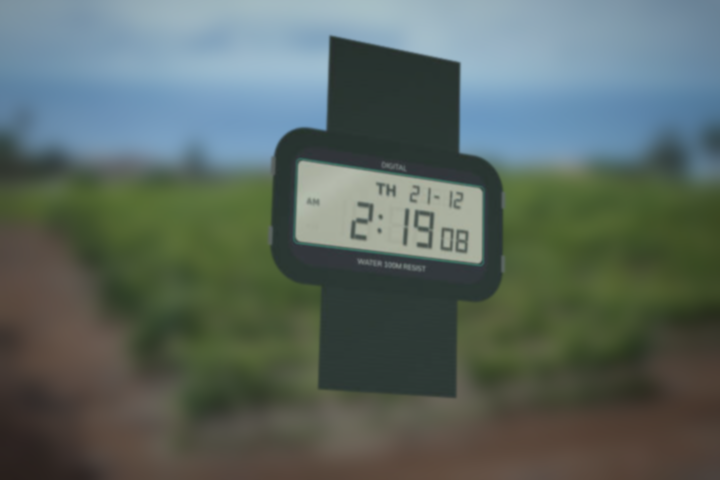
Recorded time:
2 h 19 min 08 s
